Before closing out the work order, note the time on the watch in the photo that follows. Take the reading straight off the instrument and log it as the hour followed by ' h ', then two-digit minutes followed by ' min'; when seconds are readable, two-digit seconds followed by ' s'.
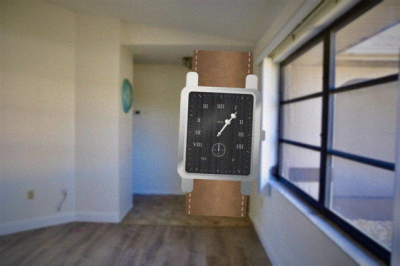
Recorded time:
1 h 06 min
